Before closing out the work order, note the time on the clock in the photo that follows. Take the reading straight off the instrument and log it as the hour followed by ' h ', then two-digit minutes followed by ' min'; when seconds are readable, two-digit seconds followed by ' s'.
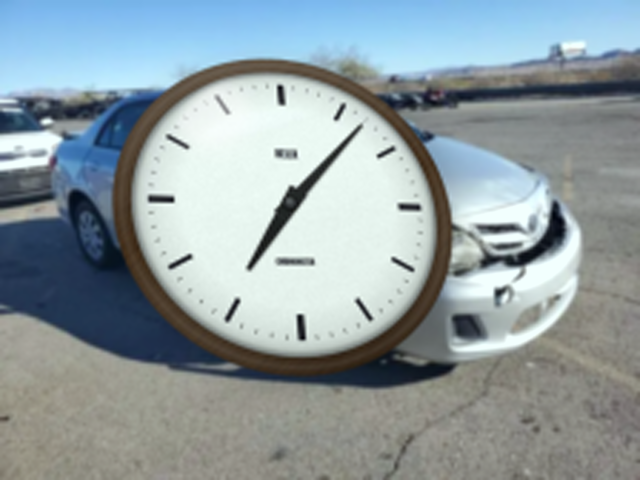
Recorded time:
7 h 07 min
